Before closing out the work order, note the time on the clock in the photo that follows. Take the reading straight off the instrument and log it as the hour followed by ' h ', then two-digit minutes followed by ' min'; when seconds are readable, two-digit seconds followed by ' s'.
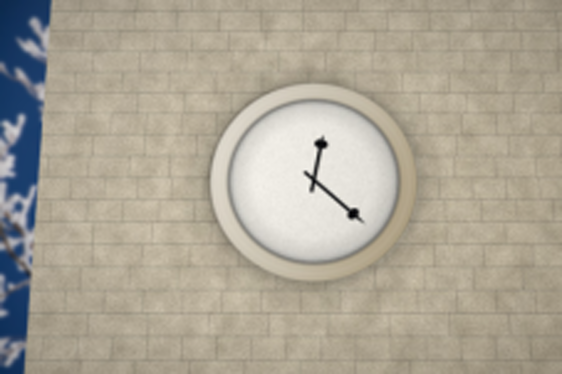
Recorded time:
12 h 22 min
